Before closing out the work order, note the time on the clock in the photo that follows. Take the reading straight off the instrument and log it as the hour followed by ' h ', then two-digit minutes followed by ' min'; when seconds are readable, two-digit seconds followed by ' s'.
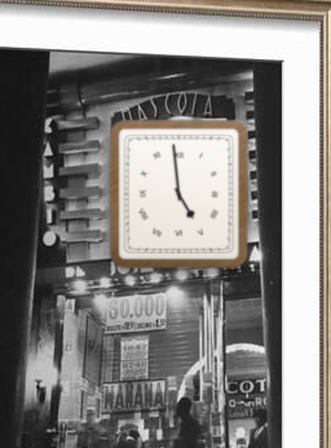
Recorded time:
4 h 59 min
